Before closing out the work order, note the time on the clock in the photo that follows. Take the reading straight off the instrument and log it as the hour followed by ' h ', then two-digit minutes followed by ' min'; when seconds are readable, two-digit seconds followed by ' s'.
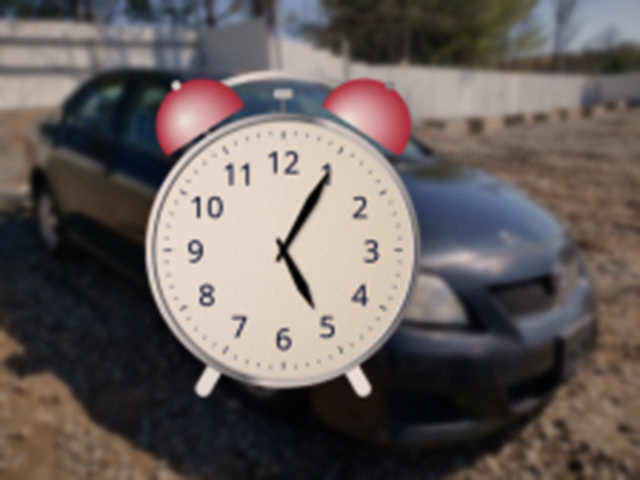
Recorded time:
5 h 05 min
